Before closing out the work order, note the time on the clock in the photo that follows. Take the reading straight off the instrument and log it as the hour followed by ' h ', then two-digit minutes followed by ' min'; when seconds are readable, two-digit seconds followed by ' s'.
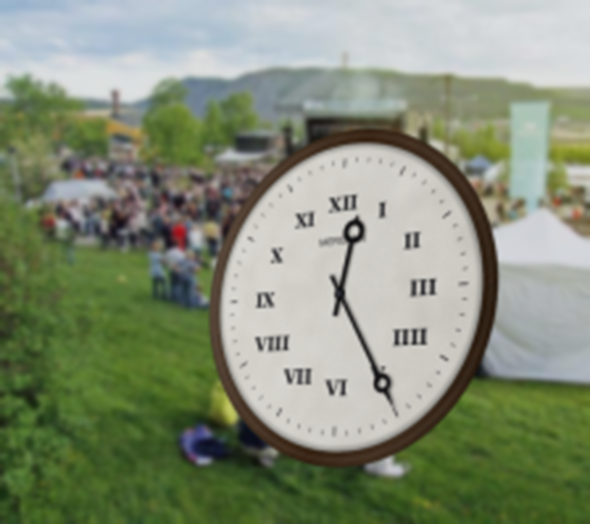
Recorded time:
12 h 25 min
